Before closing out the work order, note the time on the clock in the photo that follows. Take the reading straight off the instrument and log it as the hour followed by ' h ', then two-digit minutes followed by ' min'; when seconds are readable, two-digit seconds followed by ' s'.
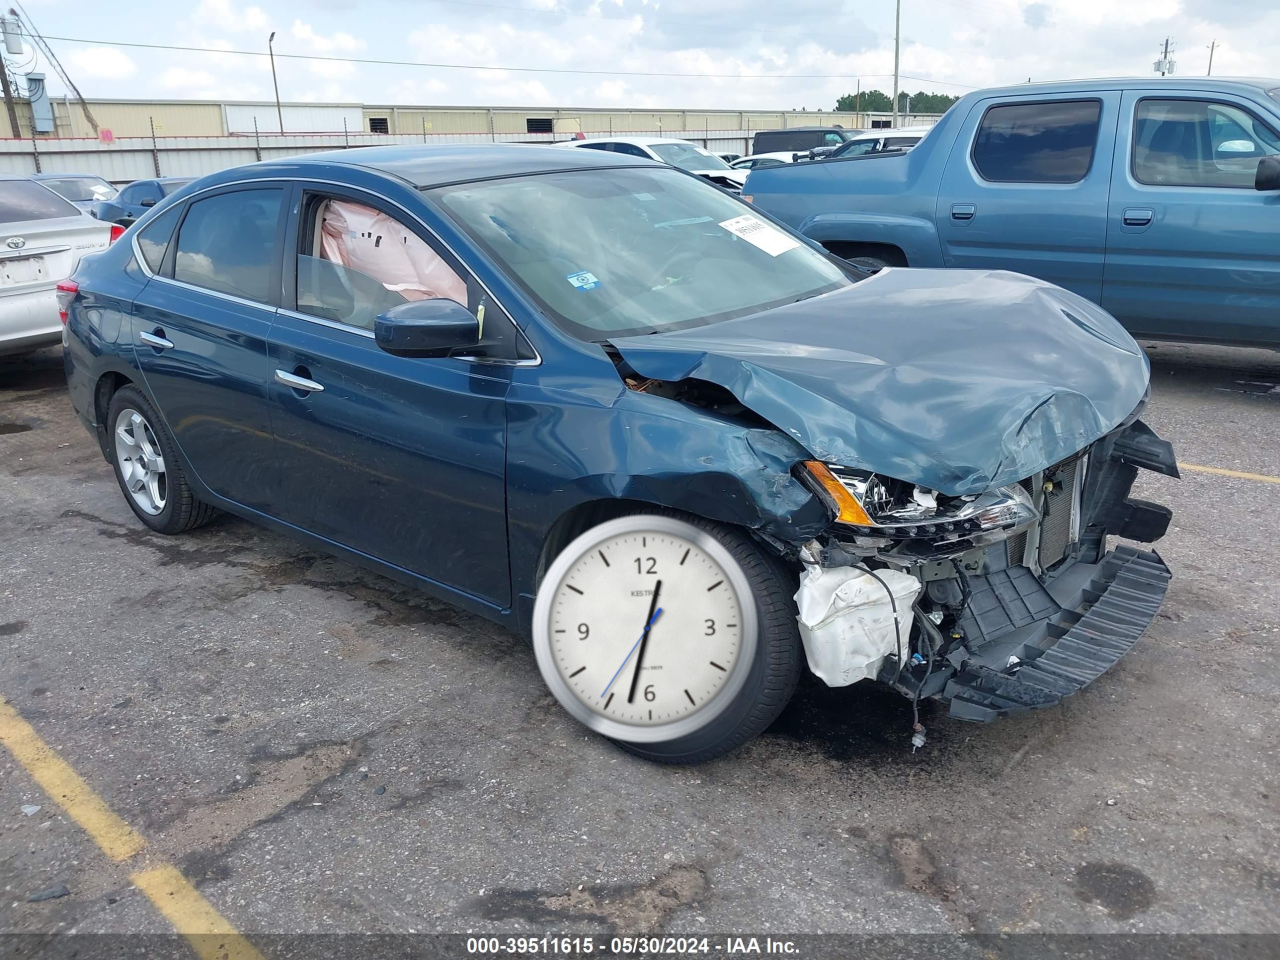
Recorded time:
12 h 32 min 36 s
